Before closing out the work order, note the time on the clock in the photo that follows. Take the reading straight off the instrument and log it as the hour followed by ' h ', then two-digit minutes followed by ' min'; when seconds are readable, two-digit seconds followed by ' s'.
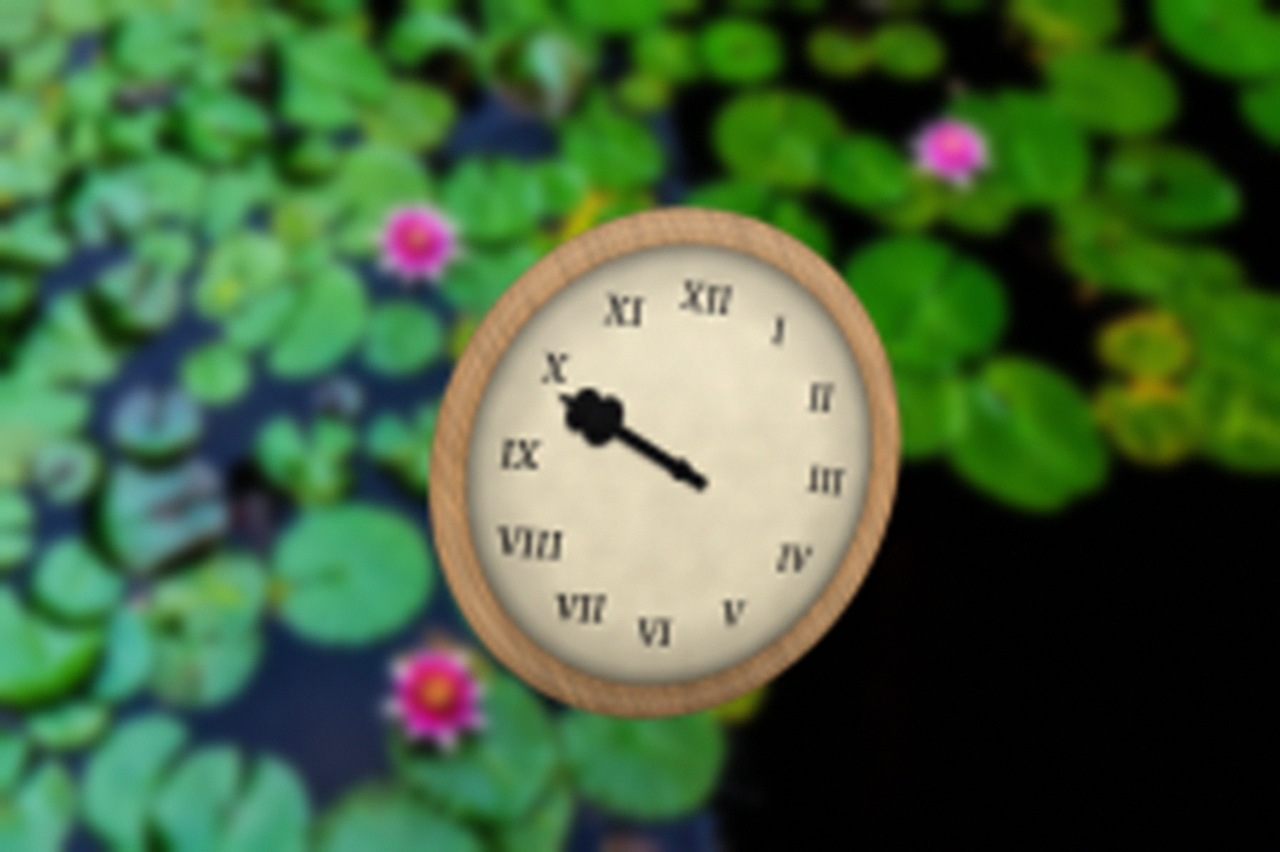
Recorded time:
9 h 49 min
